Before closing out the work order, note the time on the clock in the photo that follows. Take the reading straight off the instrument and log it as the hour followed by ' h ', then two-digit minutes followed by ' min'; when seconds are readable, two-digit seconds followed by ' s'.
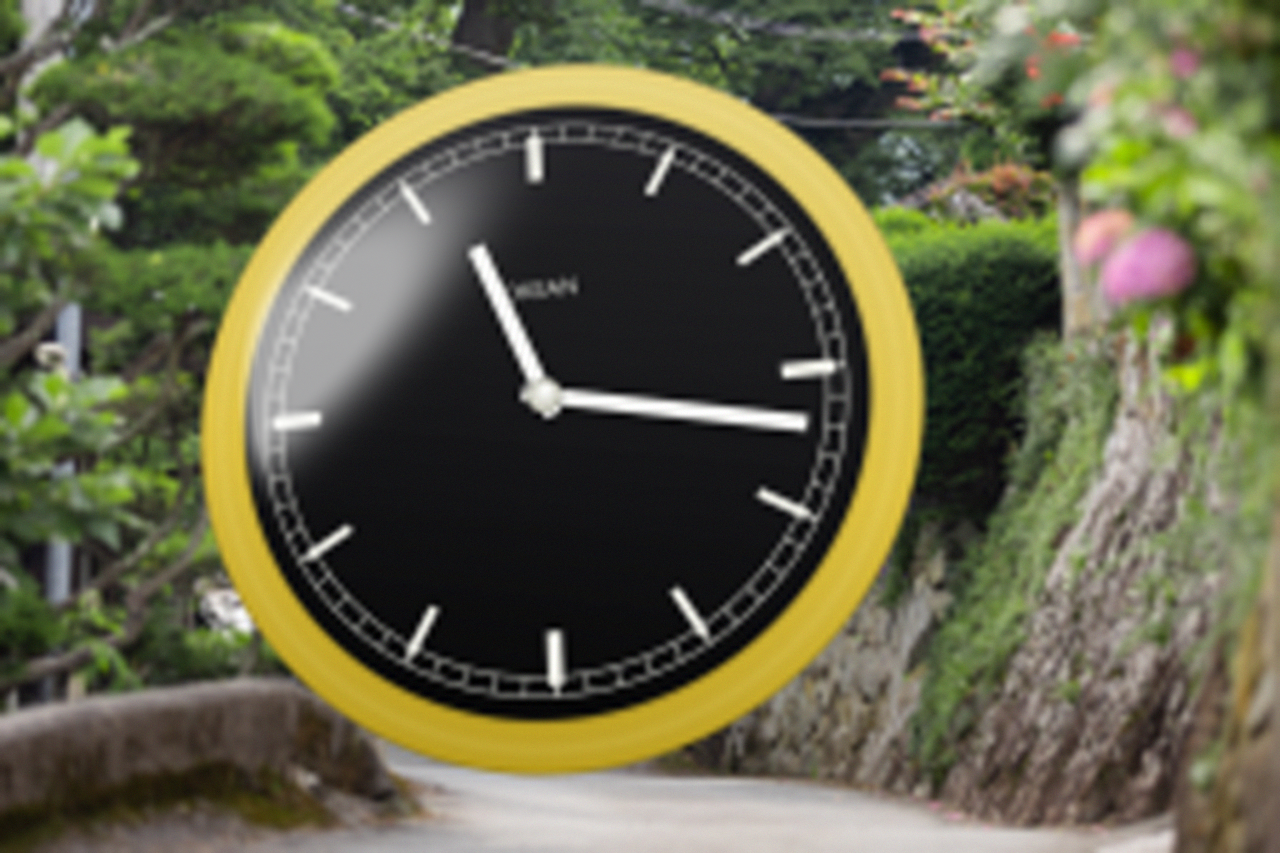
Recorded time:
11 h 17 min
